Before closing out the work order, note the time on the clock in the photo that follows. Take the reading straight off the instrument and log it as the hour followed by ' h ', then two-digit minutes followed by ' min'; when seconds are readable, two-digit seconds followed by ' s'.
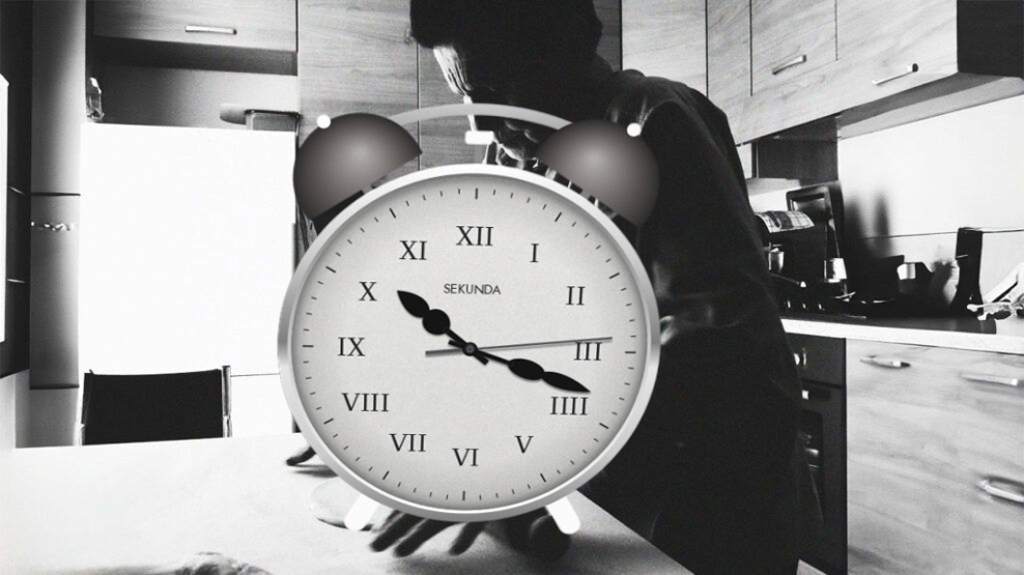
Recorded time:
10 h 18 min 14 s
